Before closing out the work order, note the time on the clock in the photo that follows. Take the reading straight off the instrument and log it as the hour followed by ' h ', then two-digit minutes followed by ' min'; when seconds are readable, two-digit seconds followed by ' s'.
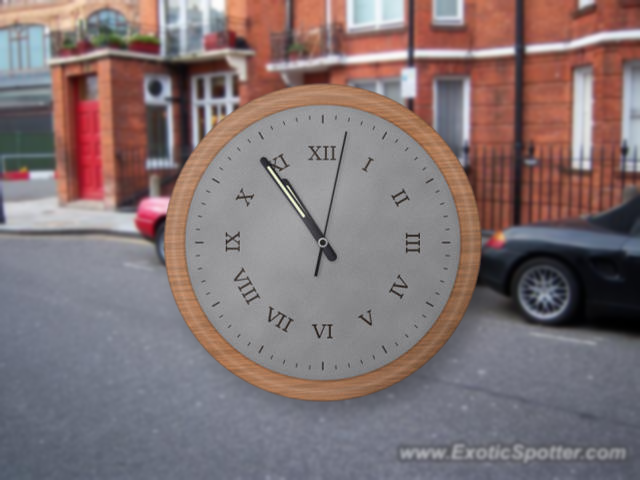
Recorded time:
10 h 54 min 02 s
